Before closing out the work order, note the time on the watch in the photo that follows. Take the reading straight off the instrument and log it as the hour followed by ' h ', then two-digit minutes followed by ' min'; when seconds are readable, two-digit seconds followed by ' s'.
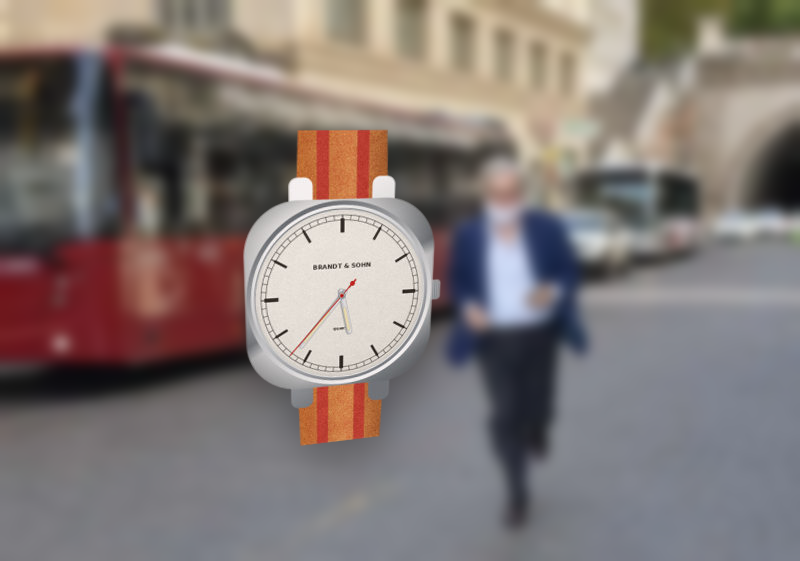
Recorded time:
5 h 36 min 37 s
